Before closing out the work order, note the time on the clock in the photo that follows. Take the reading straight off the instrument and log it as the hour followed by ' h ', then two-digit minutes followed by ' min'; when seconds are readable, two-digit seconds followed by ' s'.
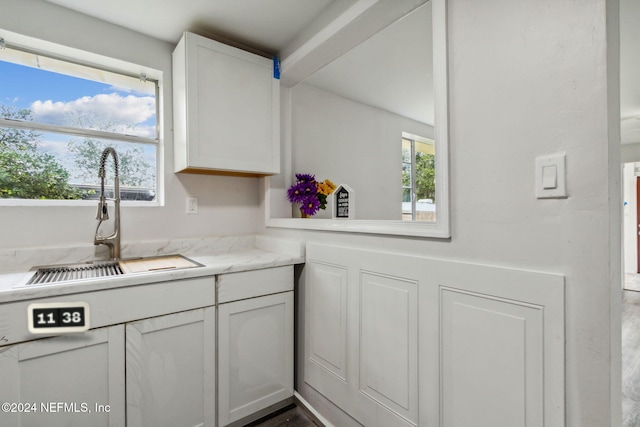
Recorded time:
11 h 38 min
